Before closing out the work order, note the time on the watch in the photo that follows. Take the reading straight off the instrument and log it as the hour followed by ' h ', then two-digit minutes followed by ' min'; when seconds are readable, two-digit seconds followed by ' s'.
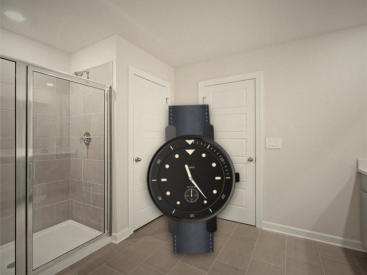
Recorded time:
11 h 24 min
